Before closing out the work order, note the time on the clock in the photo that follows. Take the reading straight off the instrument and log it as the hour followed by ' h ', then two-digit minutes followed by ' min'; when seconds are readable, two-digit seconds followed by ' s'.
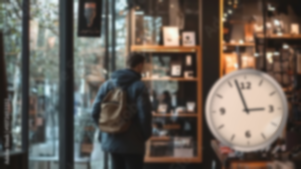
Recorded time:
2 h 57 min
